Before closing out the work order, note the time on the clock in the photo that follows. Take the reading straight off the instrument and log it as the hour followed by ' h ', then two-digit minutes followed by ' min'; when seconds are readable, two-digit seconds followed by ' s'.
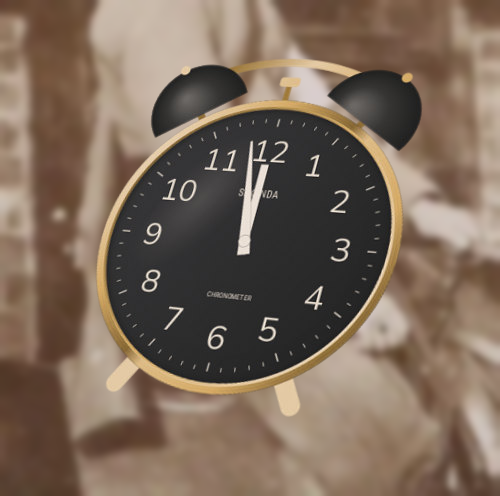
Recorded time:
11 h 58 min
